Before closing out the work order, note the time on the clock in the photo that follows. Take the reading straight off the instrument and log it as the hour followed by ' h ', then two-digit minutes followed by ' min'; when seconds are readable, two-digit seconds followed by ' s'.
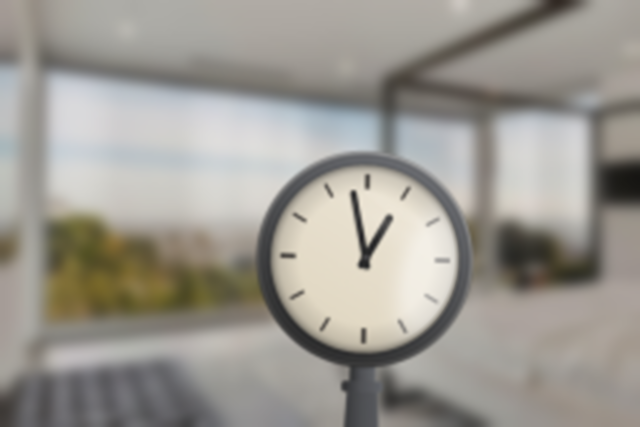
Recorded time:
12 h 58 min
